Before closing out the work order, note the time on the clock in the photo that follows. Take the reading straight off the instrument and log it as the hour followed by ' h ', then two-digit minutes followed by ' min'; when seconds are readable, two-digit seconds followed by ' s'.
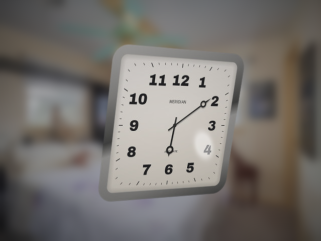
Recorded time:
6 h 09 min
